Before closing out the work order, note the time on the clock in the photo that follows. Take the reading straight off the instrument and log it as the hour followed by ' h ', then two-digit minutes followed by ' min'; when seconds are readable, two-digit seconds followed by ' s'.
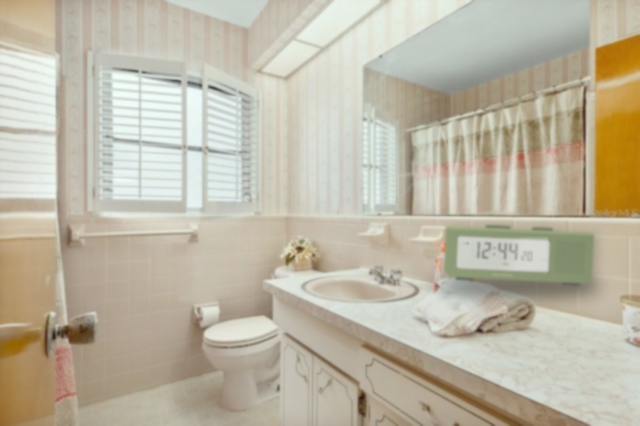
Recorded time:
12 h 44 min
